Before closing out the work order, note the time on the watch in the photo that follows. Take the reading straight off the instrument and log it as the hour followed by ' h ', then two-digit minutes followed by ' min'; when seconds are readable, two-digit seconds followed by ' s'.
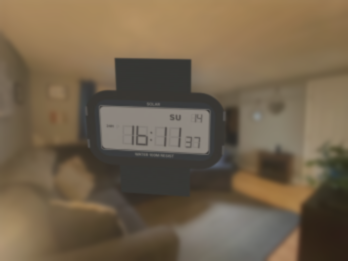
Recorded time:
16 h 11 min 37 s
